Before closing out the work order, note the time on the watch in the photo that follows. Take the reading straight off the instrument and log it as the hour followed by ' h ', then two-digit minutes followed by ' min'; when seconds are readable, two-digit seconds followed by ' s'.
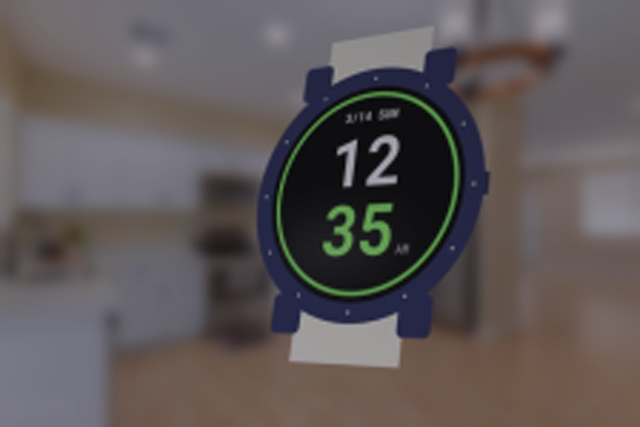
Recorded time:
12 h 35 min
